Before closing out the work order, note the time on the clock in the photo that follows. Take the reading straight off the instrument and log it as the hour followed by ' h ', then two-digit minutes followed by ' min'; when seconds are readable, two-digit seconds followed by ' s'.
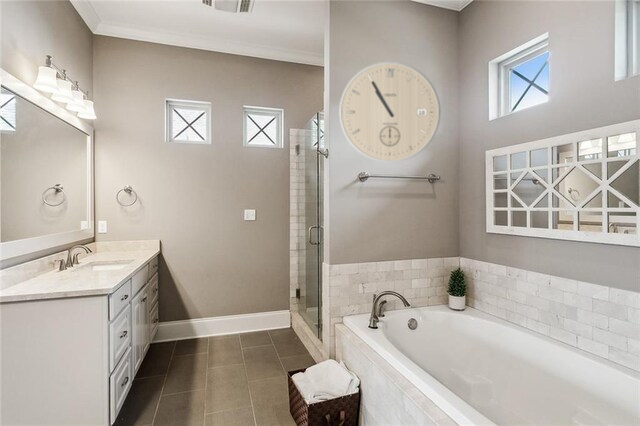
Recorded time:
10 h 55 min
